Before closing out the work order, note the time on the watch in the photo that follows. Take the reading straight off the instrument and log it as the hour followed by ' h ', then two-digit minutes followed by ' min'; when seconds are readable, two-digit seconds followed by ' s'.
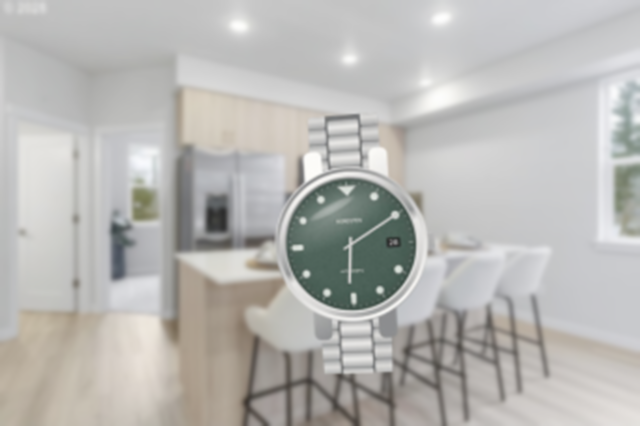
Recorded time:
6 h 10 min
